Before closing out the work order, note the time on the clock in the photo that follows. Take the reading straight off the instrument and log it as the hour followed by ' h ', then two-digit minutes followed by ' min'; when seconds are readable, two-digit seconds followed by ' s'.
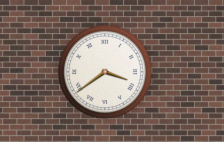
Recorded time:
3 h 39 min
